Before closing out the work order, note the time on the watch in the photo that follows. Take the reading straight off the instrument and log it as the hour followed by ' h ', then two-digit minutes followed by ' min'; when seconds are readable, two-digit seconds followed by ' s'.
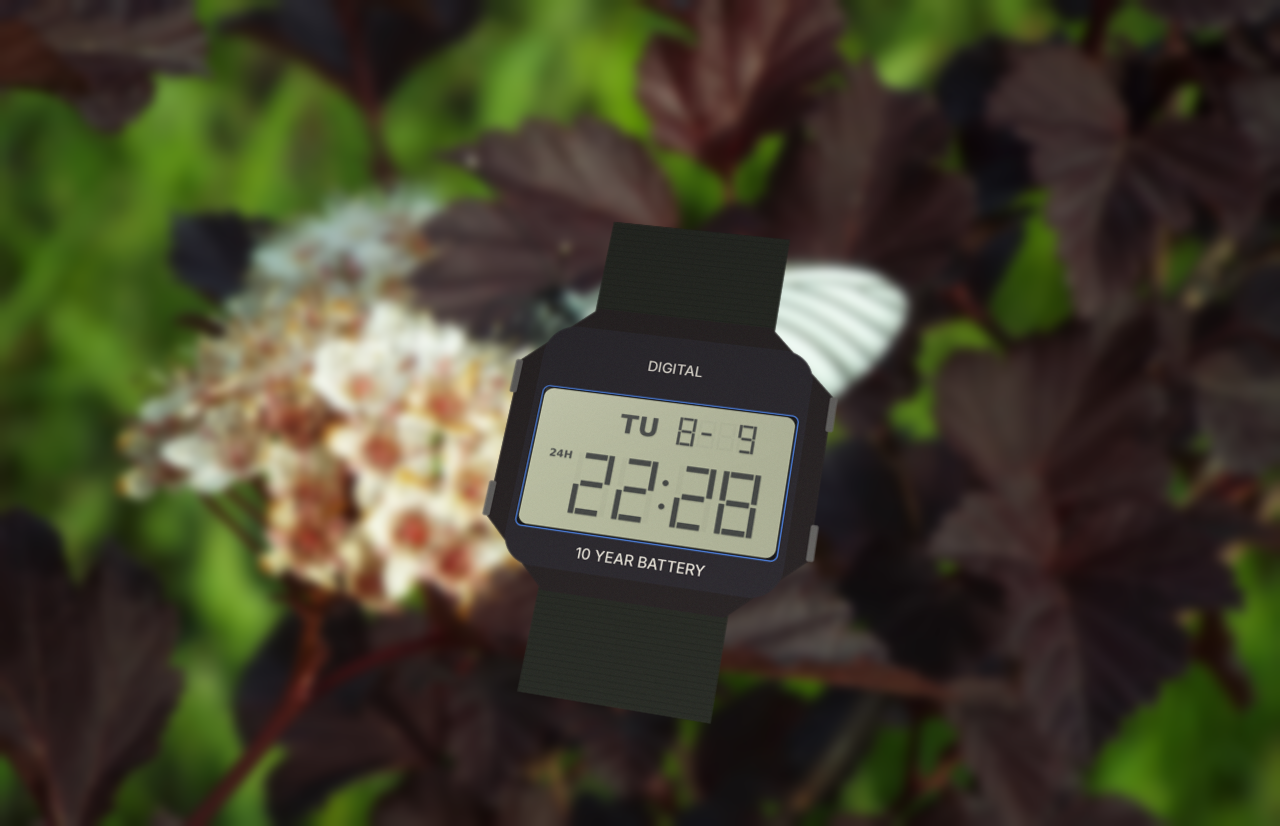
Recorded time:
22 h 28 min
